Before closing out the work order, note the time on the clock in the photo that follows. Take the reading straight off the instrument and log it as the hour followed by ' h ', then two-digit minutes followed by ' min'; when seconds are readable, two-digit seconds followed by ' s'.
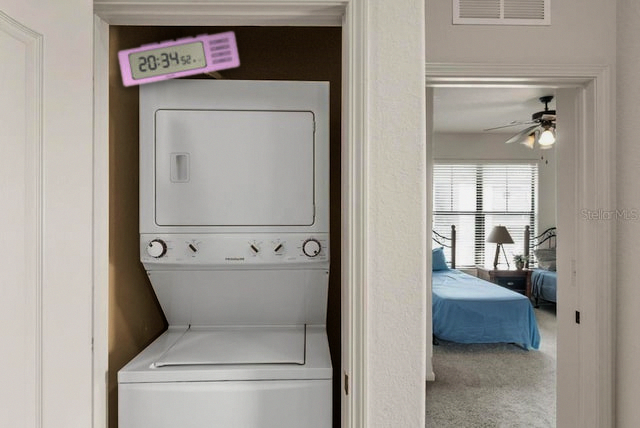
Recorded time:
20 h 34 min
